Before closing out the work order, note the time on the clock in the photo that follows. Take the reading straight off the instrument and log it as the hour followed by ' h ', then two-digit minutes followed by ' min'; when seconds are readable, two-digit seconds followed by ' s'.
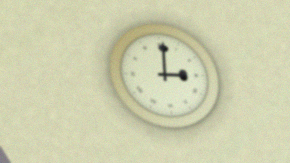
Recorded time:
3 h 01 min
